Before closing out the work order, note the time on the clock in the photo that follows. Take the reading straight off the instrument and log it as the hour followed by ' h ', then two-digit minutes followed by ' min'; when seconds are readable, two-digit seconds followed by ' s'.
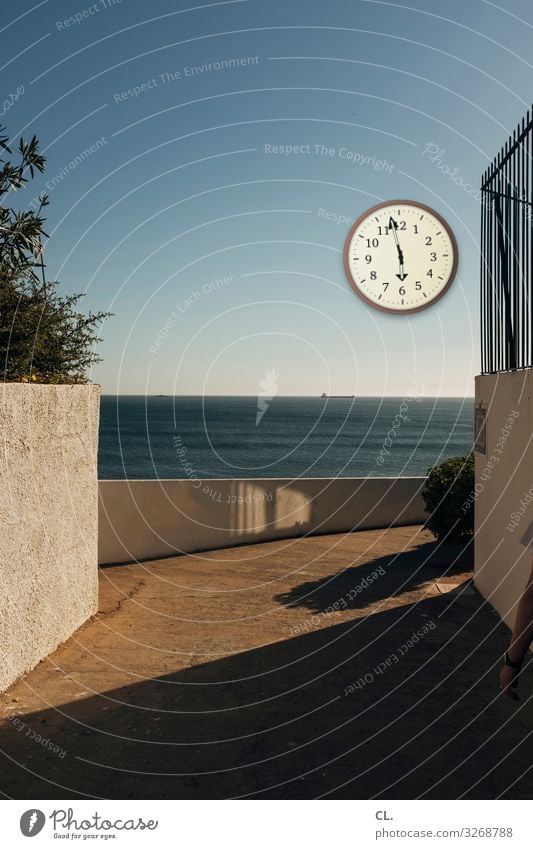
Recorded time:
5 h 58 min
